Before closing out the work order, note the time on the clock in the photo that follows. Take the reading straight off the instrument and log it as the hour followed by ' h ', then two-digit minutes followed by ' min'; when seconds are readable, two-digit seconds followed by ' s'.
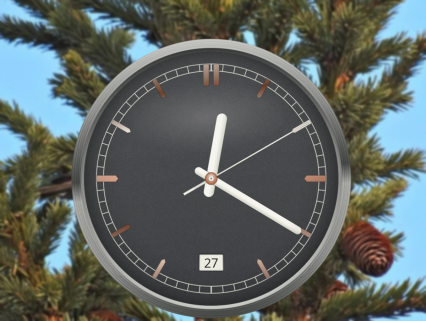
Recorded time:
12 h 20 min 10 s
